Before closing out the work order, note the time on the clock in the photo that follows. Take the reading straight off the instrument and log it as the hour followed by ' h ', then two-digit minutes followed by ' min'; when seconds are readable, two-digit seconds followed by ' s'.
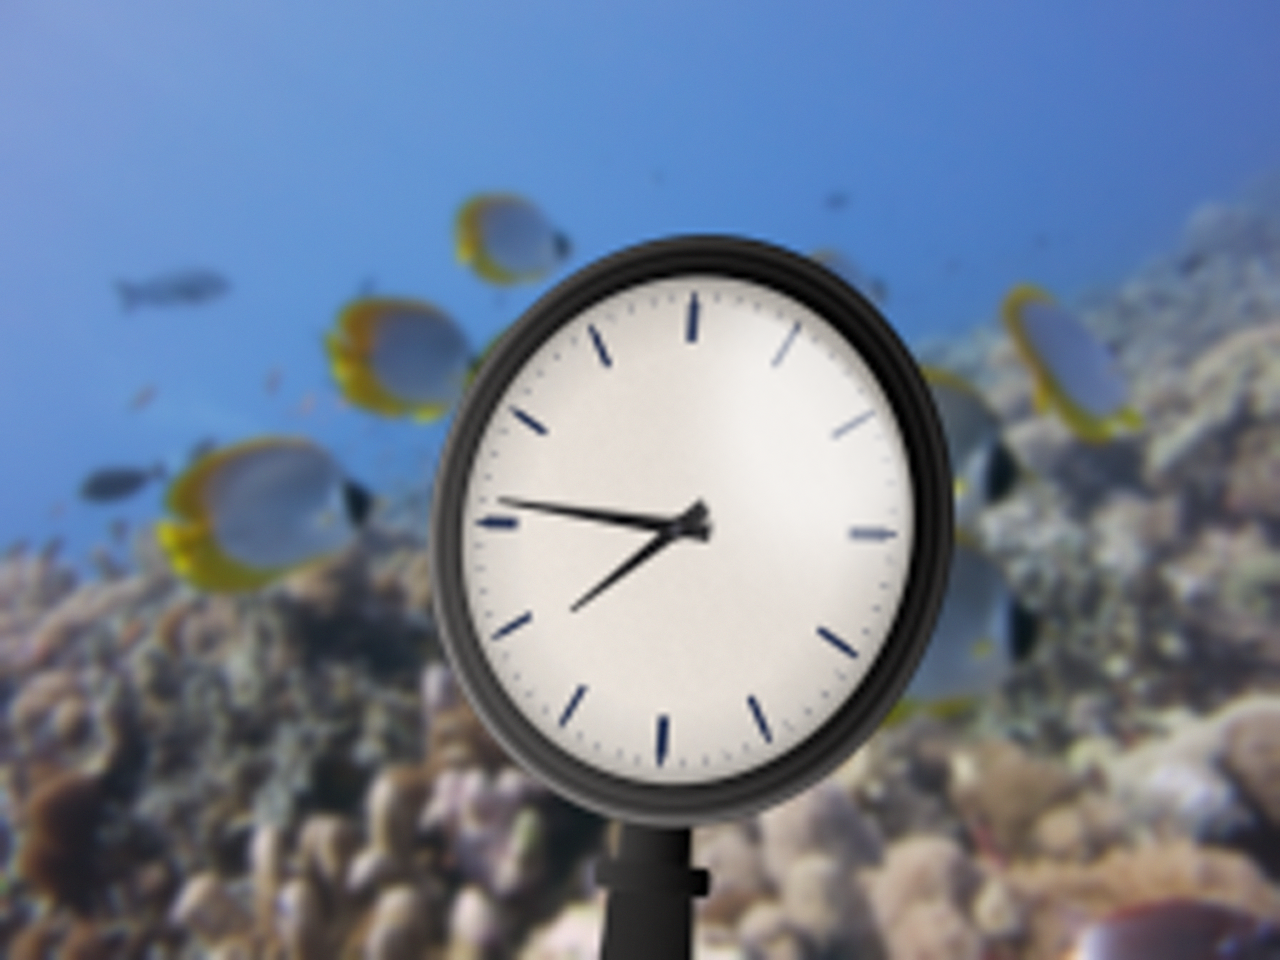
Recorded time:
7 h 46 min
